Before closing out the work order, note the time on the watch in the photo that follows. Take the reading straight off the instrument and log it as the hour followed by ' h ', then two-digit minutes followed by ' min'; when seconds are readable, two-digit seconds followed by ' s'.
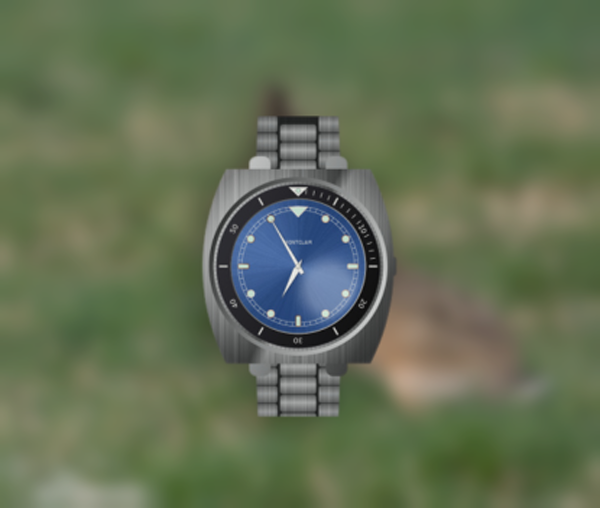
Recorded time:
6 h 55 min
